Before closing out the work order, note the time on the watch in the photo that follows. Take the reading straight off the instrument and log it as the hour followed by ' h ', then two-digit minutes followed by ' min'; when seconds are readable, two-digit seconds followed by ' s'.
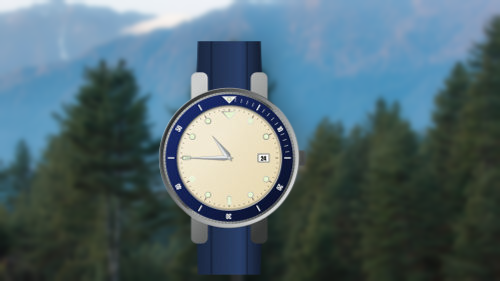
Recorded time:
10 h 45 min
